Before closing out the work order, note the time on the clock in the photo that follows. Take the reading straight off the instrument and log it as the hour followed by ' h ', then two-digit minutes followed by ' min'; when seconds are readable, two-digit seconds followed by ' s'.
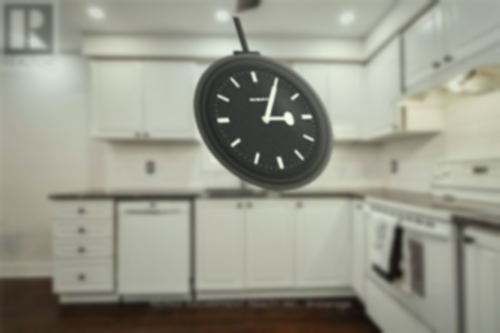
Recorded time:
3 h 05 min
